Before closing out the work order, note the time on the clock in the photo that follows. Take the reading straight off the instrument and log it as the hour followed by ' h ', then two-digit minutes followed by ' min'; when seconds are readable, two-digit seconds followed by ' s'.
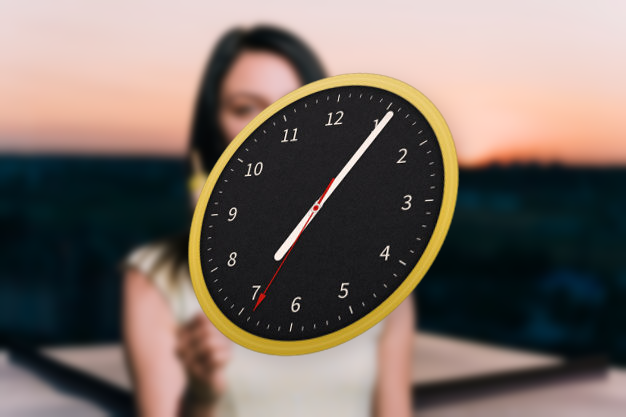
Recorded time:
7 h 05 min 34 s
